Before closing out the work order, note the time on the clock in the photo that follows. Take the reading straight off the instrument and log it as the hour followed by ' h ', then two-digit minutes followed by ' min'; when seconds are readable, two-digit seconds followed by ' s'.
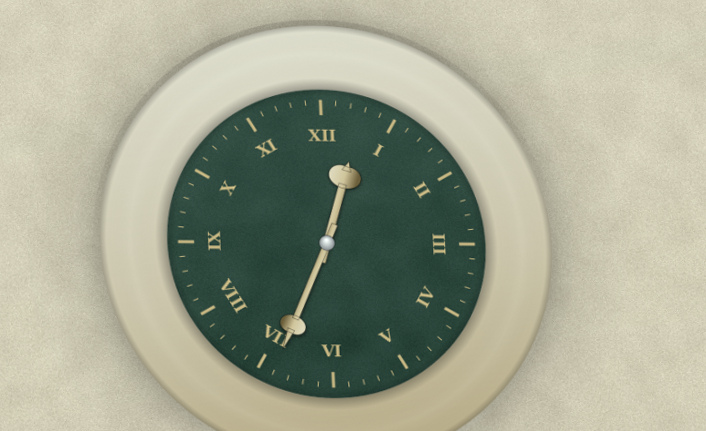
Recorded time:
12 h 34 min
